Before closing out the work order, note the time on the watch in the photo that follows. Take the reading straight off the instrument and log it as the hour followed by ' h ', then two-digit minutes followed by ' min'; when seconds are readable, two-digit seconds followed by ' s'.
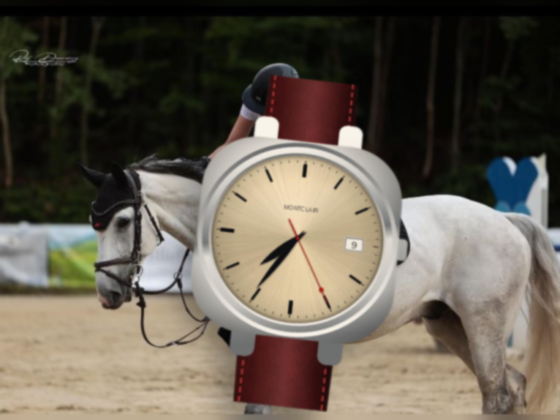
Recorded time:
7 h 35 min 25 s
